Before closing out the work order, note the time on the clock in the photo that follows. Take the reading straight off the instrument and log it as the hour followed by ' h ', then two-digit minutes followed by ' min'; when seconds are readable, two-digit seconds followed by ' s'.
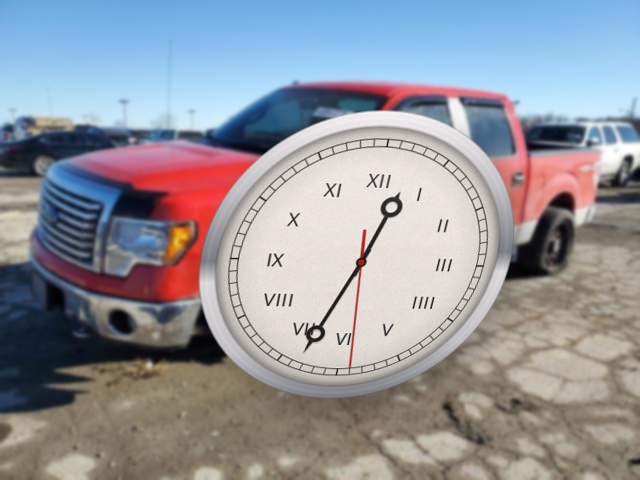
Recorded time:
12 h 33 min 29 s
